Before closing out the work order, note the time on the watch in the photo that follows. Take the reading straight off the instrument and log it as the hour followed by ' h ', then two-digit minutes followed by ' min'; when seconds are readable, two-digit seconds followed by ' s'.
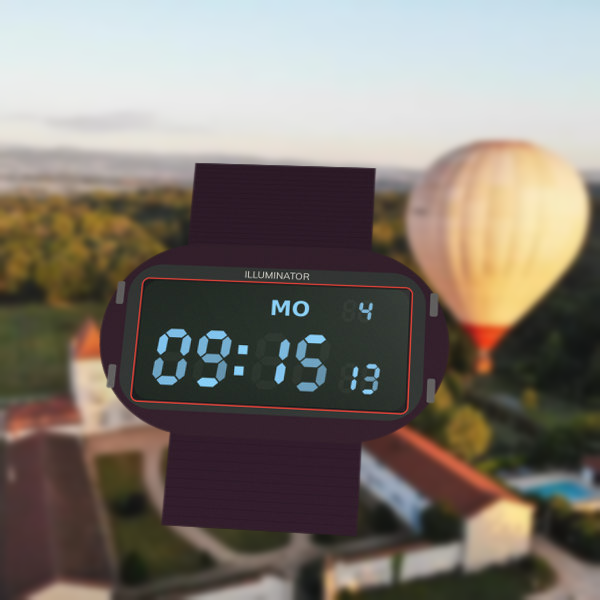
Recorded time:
9 h 15 min 13 s
